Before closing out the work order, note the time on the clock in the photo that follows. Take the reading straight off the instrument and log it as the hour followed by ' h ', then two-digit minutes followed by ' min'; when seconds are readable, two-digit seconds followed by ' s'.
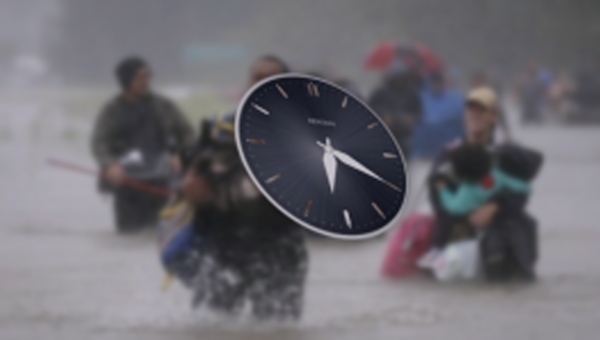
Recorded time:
6 h 20 min
